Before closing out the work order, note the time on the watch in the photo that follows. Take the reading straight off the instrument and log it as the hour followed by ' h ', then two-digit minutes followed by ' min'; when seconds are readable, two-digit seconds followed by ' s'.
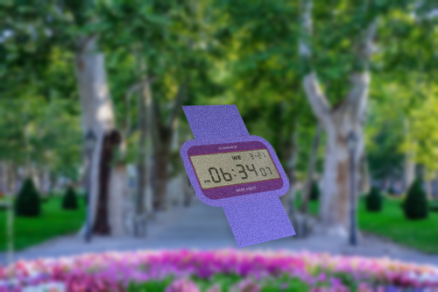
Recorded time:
6 h 34 min 07 s
